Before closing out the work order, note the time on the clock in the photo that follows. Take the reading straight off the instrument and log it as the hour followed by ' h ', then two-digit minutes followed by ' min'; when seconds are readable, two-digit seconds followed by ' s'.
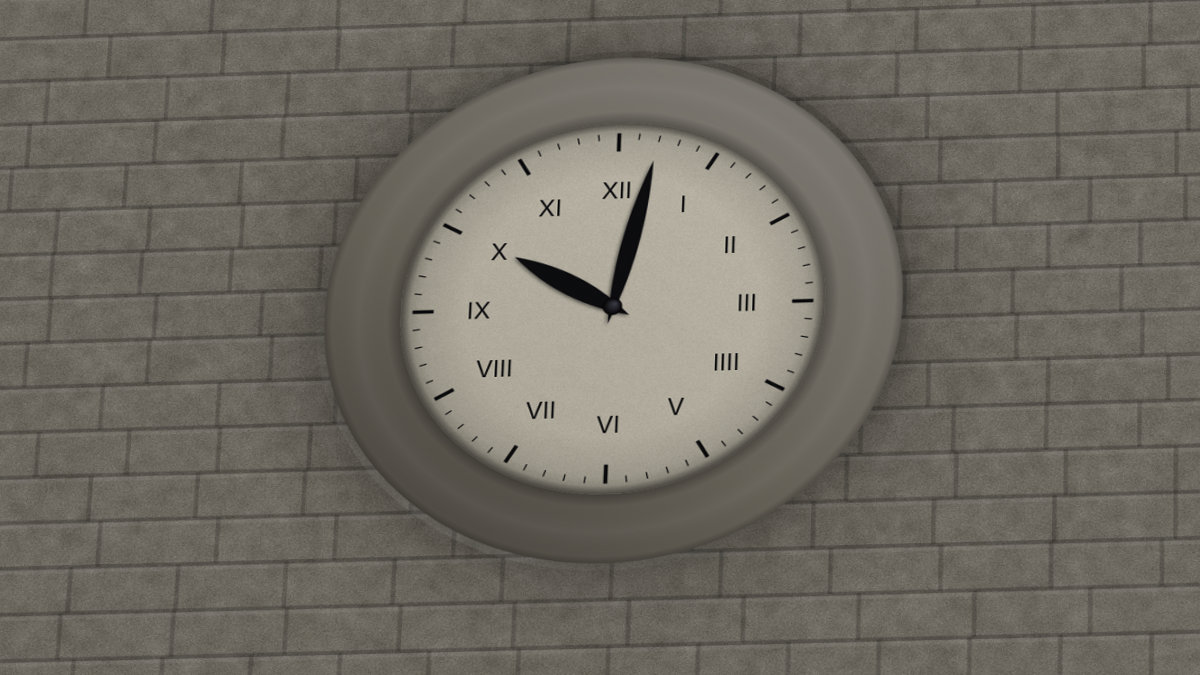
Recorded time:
10 h 02 min
